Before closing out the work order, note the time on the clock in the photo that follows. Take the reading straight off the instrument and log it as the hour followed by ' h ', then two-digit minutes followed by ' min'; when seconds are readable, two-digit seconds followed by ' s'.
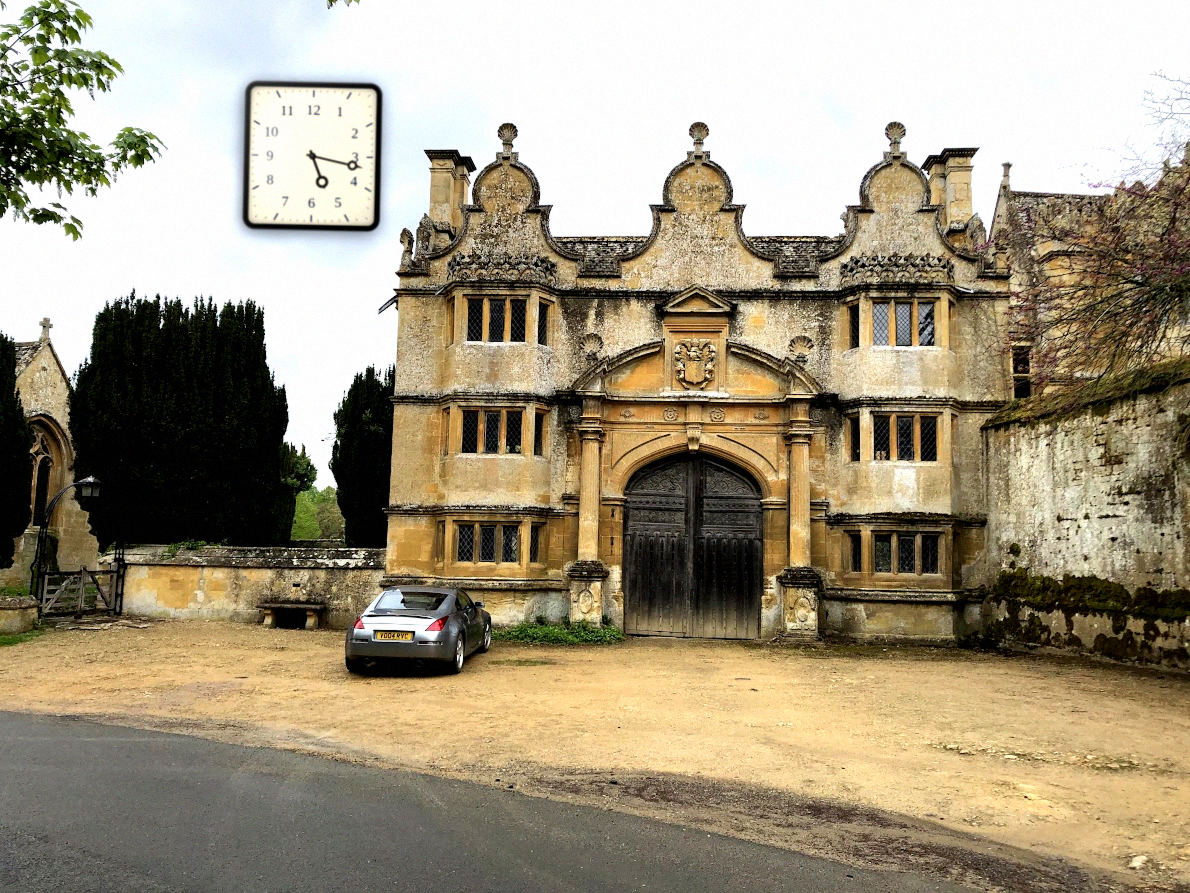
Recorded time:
5 h 17 min
